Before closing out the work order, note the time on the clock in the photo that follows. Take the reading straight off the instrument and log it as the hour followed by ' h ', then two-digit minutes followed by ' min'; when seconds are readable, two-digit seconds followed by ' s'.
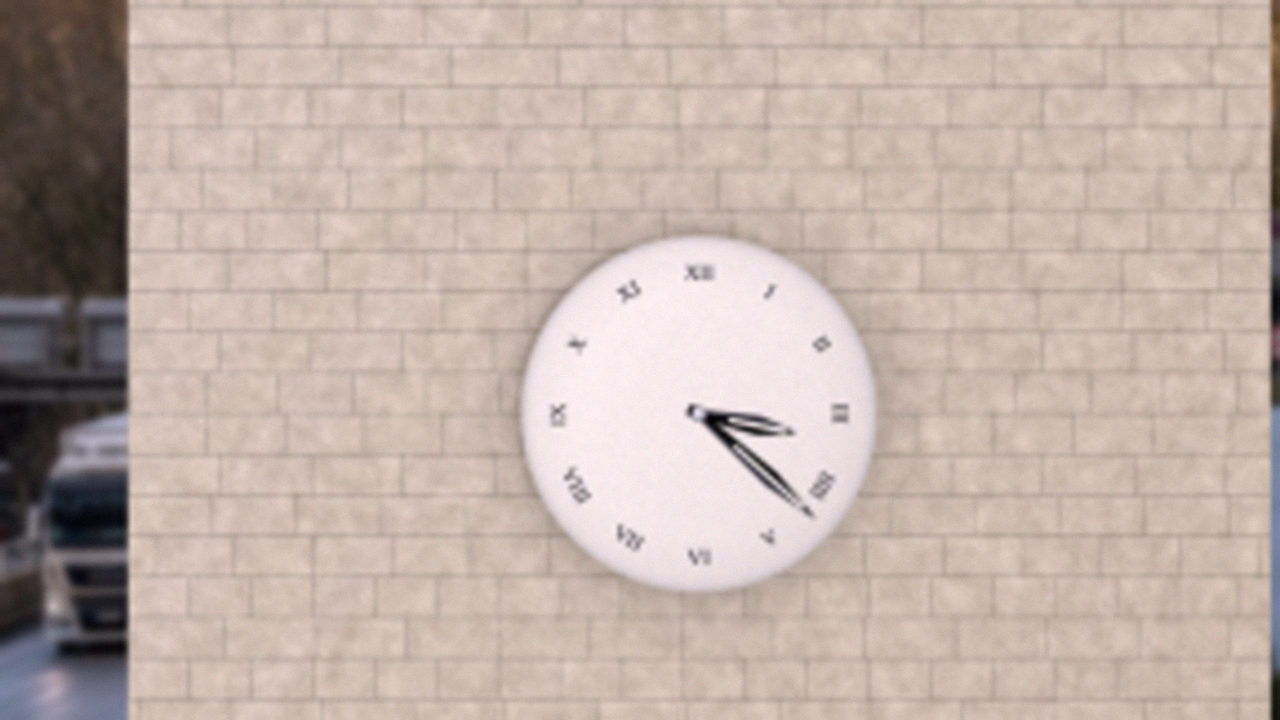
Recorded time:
3 h 22 min
